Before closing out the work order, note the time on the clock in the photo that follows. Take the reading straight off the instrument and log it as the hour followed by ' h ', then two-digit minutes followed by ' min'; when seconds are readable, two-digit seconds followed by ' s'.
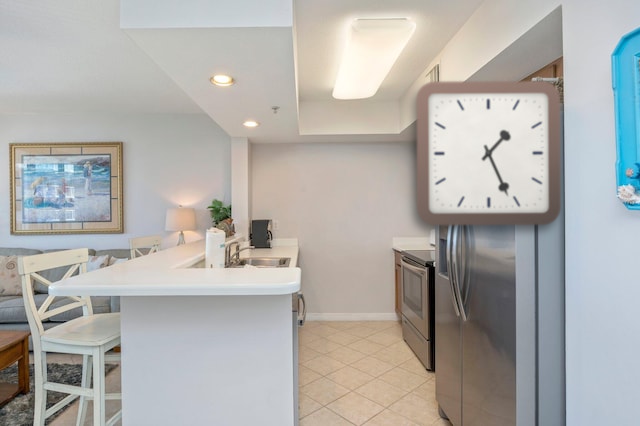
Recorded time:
1 h 26 min
